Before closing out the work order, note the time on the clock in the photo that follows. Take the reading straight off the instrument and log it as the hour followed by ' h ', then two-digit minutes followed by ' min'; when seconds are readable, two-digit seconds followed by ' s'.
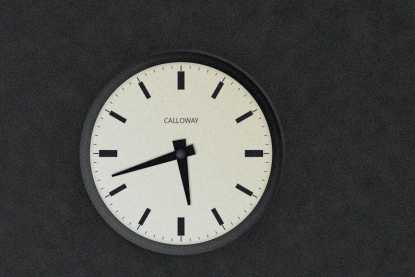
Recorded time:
5 h 42 min
